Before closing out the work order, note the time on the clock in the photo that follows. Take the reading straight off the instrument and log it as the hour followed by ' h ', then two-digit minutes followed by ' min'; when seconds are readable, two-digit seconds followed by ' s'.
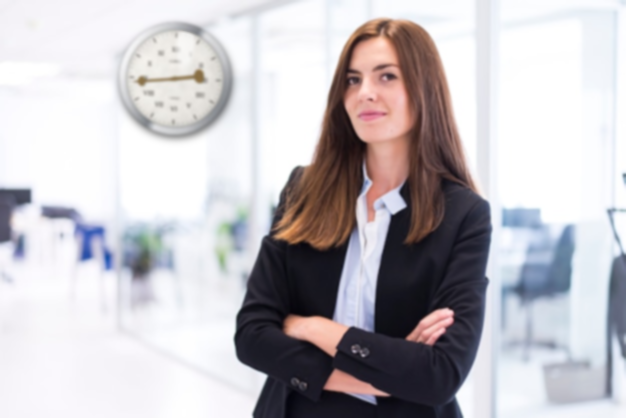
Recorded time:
2 h 44 min
